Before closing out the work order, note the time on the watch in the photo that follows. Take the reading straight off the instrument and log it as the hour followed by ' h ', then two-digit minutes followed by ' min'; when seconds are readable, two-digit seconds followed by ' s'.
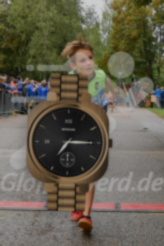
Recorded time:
7 h 15 min
